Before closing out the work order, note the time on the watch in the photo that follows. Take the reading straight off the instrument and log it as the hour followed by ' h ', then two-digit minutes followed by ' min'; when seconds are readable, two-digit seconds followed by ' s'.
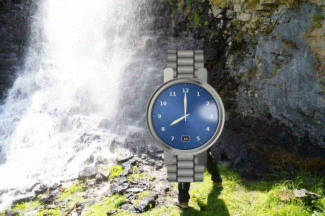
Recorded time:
8 h 00 min
